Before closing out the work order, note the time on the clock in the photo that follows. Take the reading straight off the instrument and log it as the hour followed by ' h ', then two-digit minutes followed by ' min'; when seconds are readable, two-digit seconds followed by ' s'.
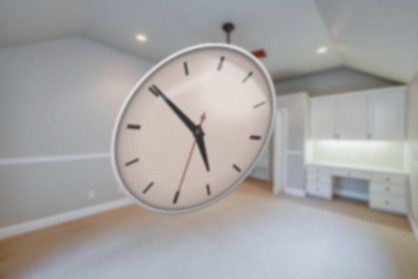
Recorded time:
4 h 50 min 30 s
